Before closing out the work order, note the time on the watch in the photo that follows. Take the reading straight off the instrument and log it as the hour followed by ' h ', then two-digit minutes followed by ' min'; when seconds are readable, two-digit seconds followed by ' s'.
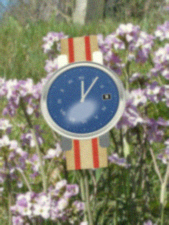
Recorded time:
12 h 06 min
